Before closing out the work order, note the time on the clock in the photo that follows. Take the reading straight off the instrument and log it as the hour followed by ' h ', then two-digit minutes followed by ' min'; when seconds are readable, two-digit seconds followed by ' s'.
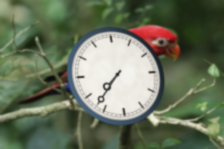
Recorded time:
7 h 37 min
